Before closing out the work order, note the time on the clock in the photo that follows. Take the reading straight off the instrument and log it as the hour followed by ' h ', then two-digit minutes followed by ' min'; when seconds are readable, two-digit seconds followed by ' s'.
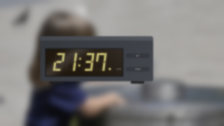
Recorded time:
21 h 37 min
